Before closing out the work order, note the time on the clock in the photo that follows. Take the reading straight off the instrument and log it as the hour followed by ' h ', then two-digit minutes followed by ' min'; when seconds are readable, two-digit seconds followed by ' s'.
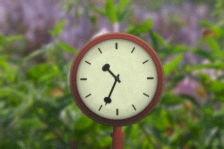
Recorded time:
10 h 34 min
